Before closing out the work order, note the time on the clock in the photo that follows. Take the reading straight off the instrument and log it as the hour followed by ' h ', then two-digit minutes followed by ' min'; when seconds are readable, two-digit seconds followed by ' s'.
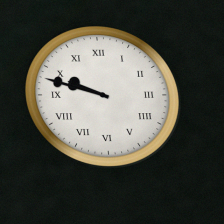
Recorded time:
9 h 48 min
